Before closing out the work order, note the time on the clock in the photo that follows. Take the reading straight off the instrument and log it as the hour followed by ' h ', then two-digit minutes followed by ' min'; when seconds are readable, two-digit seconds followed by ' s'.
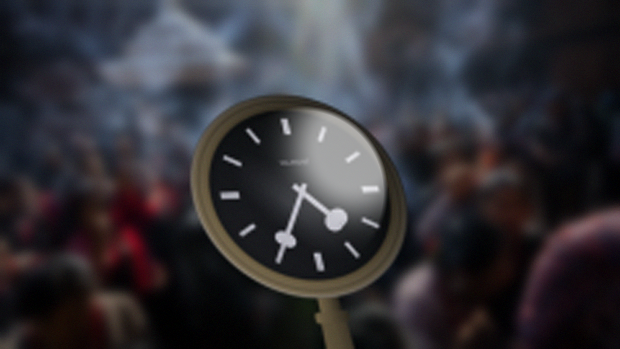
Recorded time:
4 h 35 min
